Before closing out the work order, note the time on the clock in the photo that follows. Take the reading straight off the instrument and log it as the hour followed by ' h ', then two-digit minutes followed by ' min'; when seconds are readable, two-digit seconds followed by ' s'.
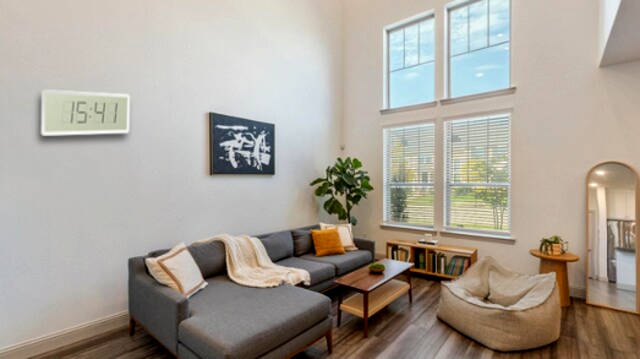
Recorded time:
15 h 41 min
